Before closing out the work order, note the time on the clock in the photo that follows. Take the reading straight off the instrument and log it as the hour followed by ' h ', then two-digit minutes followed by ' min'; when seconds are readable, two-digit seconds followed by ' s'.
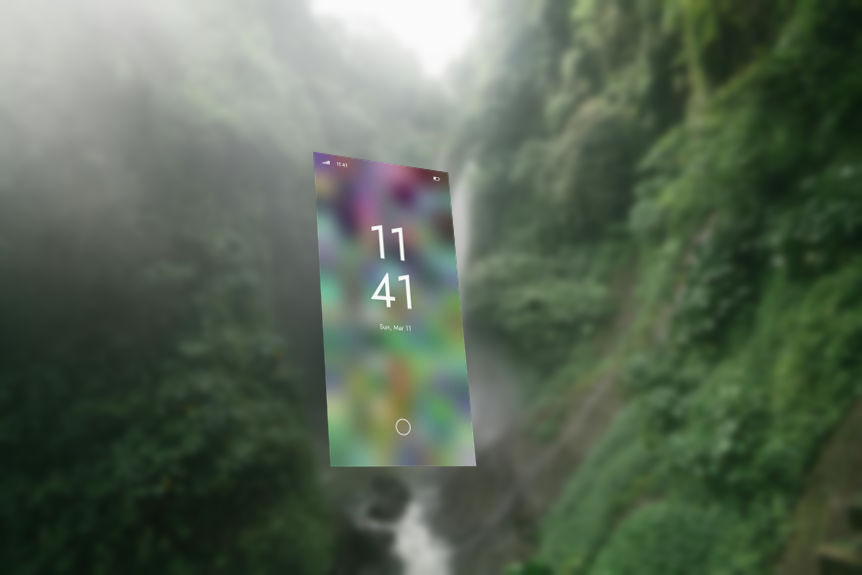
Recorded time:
11 h 41 min
